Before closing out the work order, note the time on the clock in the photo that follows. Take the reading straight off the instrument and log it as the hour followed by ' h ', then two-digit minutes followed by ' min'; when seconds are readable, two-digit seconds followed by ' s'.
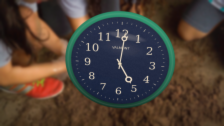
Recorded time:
5 h 01 min
